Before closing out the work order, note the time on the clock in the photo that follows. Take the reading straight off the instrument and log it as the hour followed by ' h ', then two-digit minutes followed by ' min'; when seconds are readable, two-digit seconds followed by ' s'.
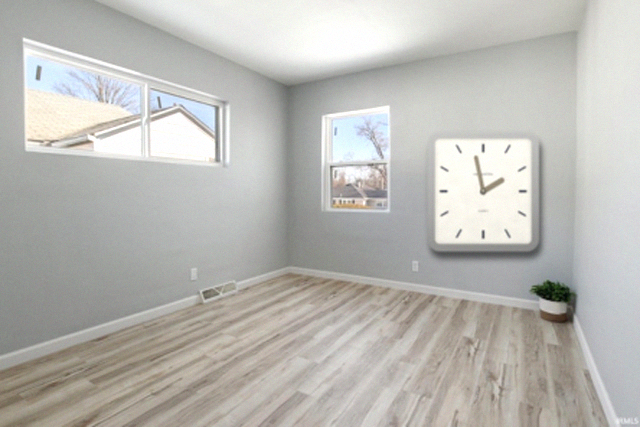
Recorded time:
1 h 58 min
